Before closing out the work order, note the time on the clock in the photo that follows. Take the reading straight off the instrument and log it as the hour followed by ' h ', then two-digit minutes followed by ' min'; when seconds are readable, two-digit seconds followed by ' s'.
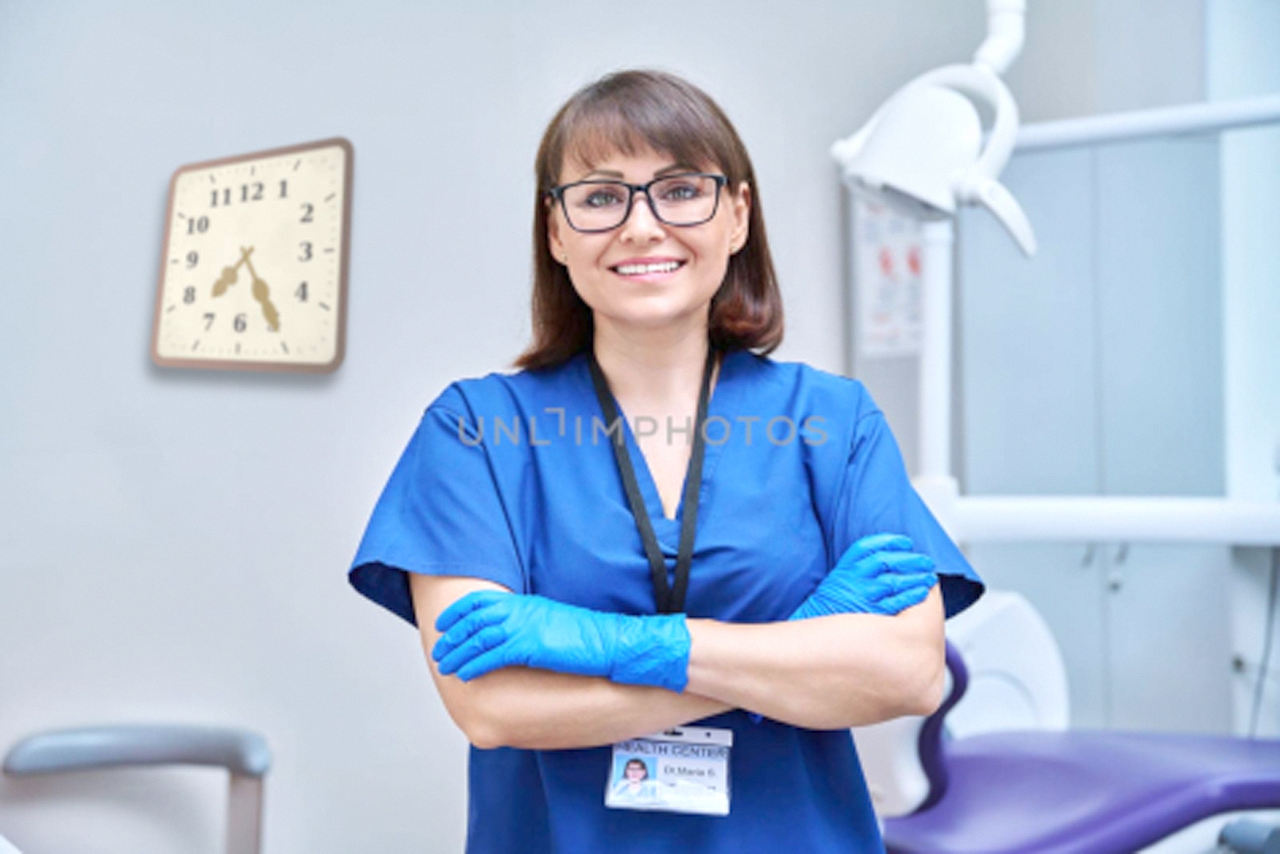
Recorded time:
7 h 25 min
